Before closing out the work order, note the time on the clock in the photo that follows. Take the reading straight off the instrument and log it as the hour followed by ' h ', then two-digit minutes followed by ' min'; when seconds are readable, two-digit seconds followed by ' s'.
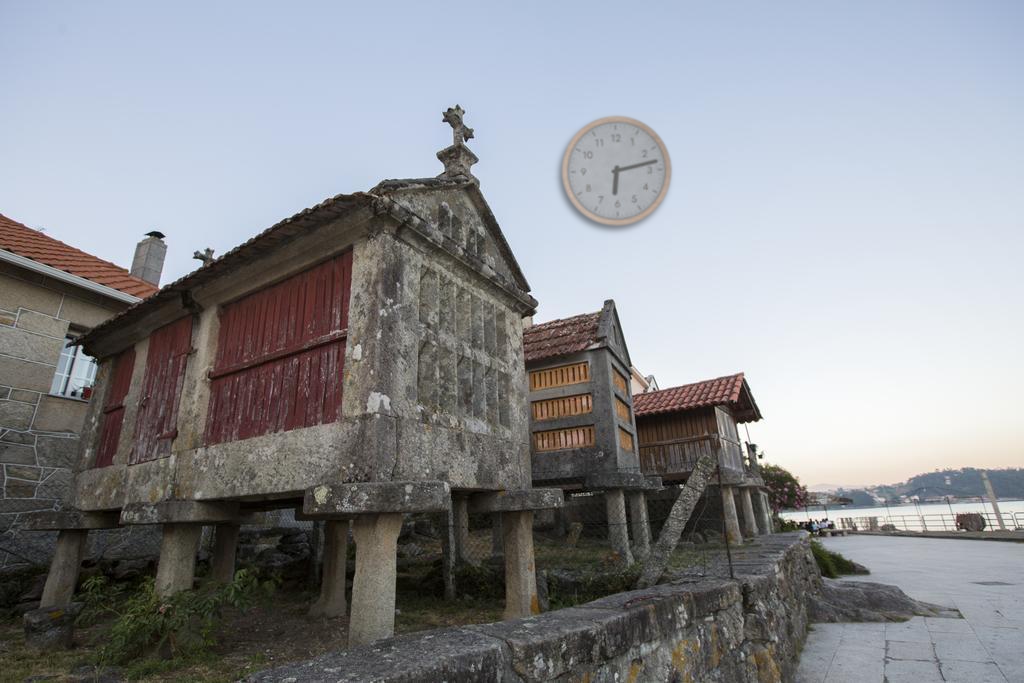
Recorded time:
6 h 13 min
